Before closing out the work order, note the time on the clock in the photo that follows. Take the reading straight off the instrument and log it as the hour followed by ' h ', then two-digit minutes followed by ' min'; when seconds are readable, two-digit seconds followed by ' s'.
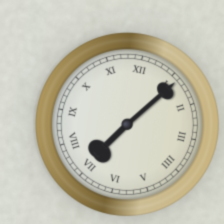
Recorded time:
7 h 06 min
